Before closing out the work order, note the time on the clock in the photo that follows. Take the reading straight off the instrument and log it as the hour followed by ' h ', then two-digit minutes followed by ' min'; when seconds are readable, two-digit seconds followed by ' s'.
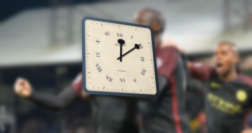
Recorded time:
12 h 09 min
